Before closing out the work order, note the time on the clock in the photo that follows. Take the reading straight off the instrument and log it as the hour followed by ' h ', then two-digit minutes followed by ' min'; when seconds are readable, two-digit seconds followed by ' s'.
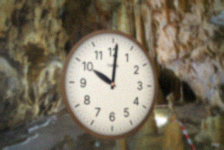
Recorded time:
10 h 01 min
